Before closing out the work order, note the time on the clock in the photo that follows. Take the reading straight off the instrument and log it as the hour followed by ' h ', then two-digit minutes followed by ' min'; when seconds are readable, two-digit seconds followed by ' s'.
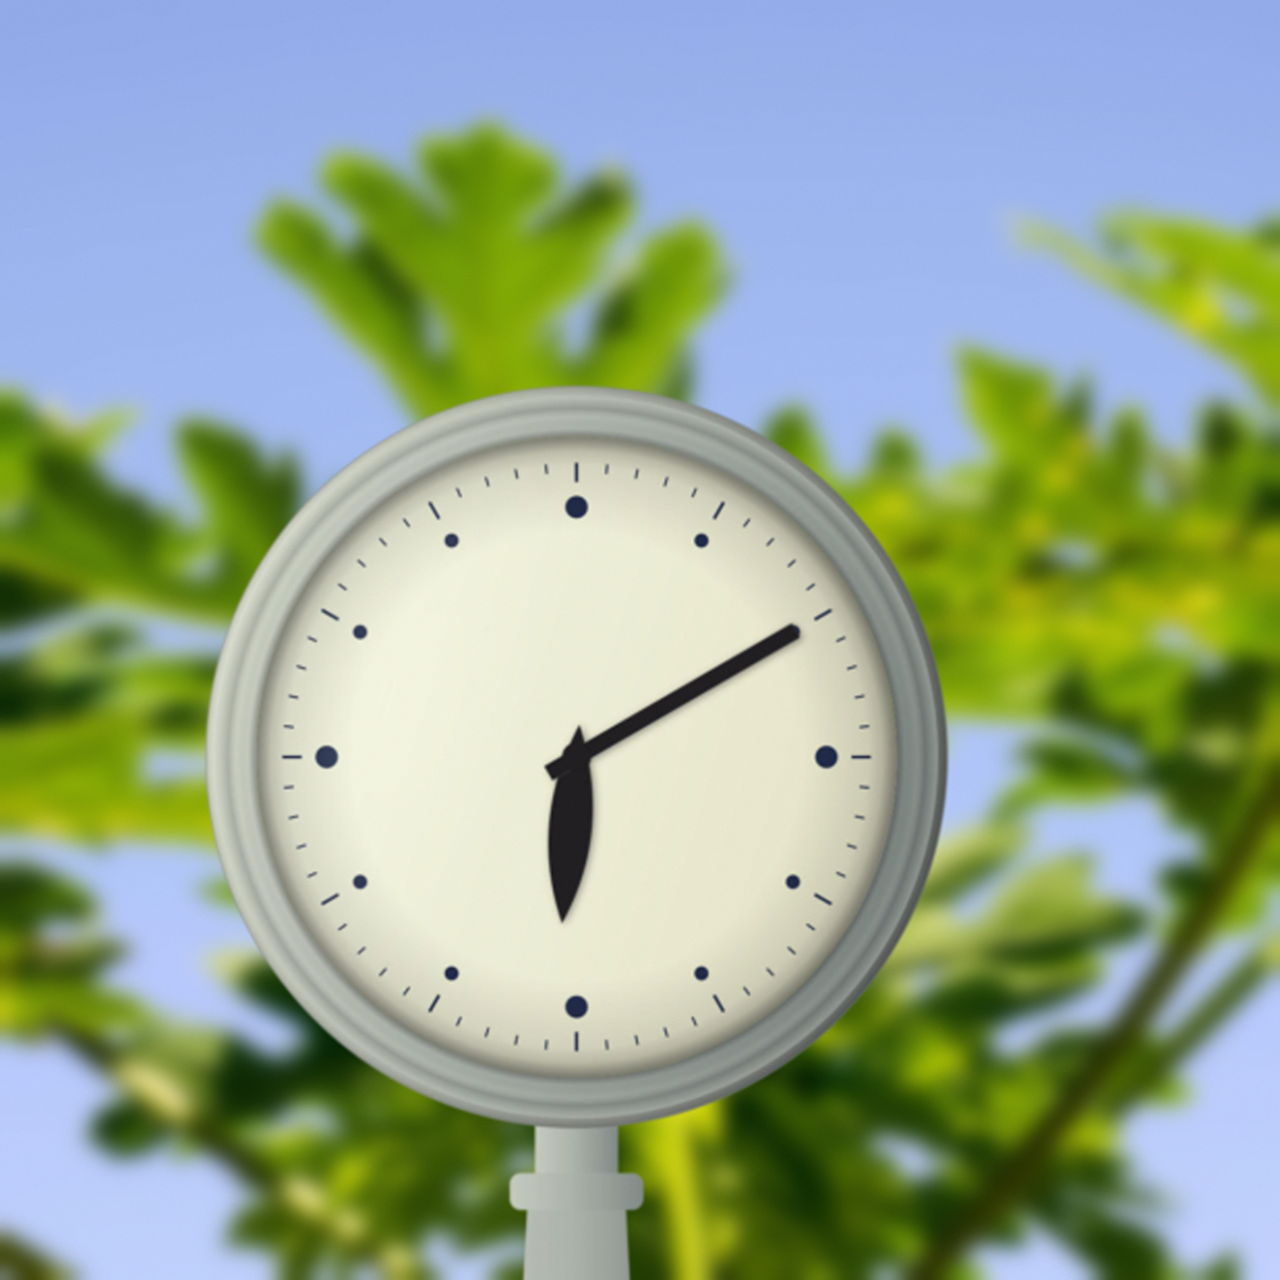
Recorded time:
6 h 10 min
